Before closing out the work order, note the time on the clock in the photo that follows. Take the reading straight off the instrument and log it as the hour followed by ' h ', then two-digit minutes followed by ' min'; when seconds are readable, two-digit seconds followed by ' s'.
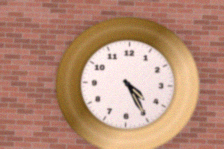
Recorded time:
4 h 25 min
